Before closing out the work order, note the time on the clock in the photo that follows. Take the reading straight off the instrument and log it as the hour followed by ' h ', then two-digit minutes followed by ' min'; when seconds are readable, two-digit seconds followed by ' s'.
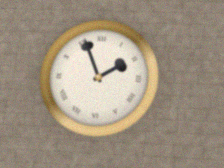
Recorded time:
1 h 56 min
